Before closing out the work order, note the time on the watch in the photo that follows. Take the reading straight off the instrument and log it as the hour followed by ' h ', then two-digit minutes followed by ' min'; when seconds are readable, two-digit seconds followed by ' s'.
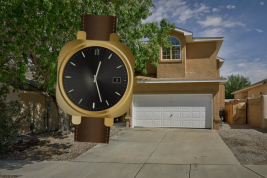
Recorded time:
12 h 27 min
